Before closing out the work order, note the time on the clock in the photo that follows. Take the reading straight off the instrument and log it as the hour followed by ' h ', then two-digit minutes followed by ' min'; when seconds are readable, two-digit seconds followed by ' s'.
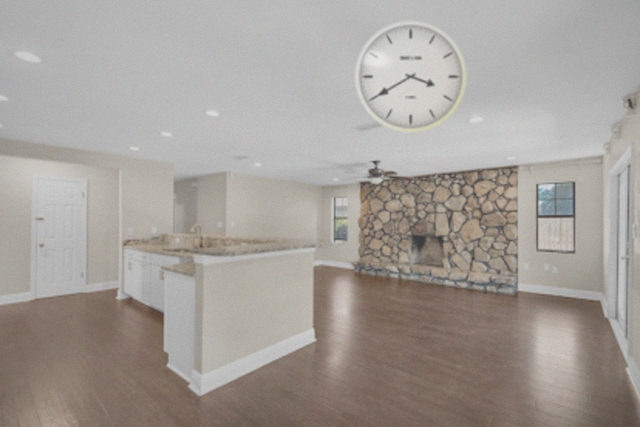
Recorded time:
3 h 40 min
